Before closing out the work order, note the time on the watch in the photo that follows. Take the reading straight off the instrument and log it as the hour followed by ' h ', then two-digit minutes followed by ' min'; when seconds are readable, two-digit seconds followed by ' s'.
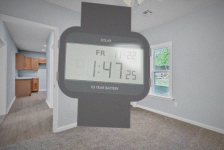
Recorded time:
1 h 47 min 25 s
